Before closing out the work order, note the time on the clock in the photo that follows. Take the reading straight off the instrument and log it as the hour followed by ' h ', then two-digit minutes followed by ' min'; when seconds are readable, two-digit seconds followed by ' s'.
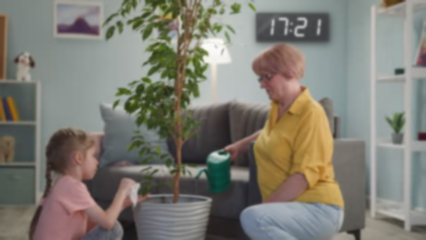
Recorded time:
17 h 21 min
